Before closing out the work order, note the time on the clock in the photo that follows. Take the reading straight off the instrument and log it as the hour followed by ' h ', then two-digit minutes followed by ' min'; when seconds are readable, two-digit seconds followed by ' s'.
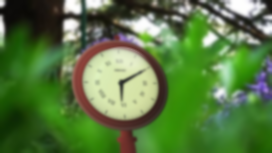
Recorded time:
6 h 10 min
